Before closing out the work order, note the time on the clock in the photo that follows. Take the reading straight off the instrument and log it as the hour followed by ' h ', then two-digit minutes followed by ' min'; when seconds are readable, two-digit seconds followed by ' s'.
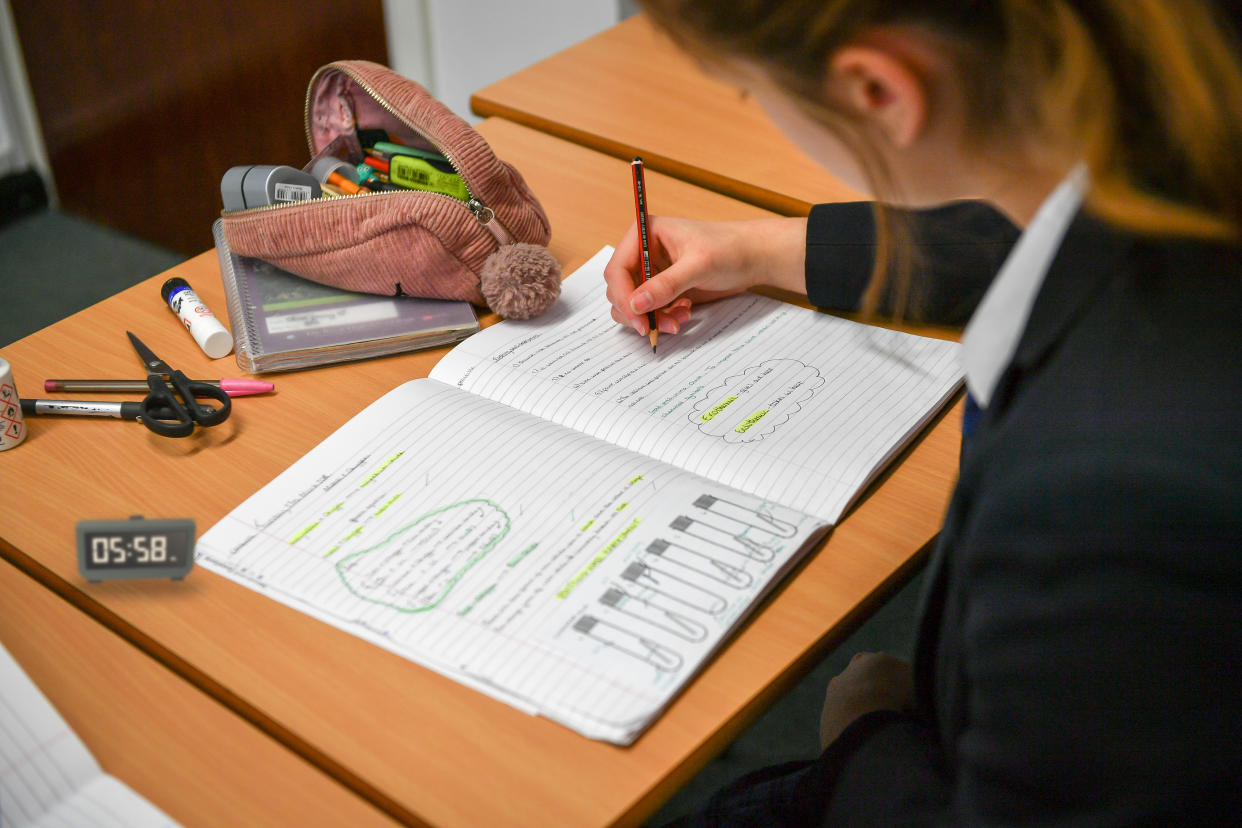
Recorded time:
5 h 58 min
